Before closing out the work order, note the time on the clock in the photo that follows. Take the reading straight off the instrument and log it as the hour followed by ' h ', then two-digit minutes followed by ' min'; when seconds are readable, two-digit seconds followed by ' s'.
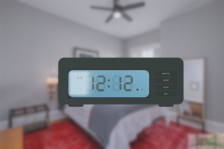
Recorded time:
12 h 12 min
